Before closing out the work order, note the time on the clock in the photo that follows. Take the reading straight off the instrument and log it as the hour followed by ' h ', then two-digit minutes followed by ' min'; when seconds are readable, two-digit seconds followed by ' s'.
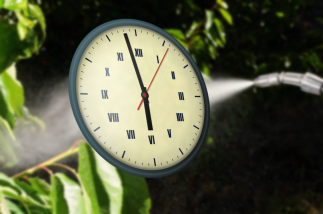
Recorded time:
5 h 58 min 06 s
